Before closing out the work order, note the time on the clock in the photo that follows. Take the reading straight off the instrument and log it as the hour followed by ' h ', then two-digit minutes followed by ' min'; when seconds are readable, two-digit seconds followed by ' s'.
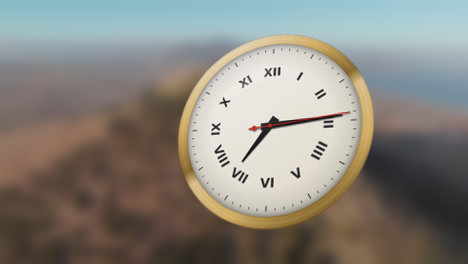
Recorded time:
7 h 14 min 14 s
